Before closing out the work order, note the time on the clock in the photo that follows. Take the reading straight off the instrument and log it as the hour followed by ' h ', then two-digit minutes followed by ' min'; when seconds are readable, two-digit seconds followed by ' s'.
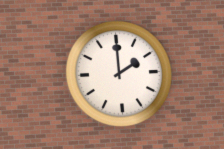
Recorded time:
2 h 00 min
